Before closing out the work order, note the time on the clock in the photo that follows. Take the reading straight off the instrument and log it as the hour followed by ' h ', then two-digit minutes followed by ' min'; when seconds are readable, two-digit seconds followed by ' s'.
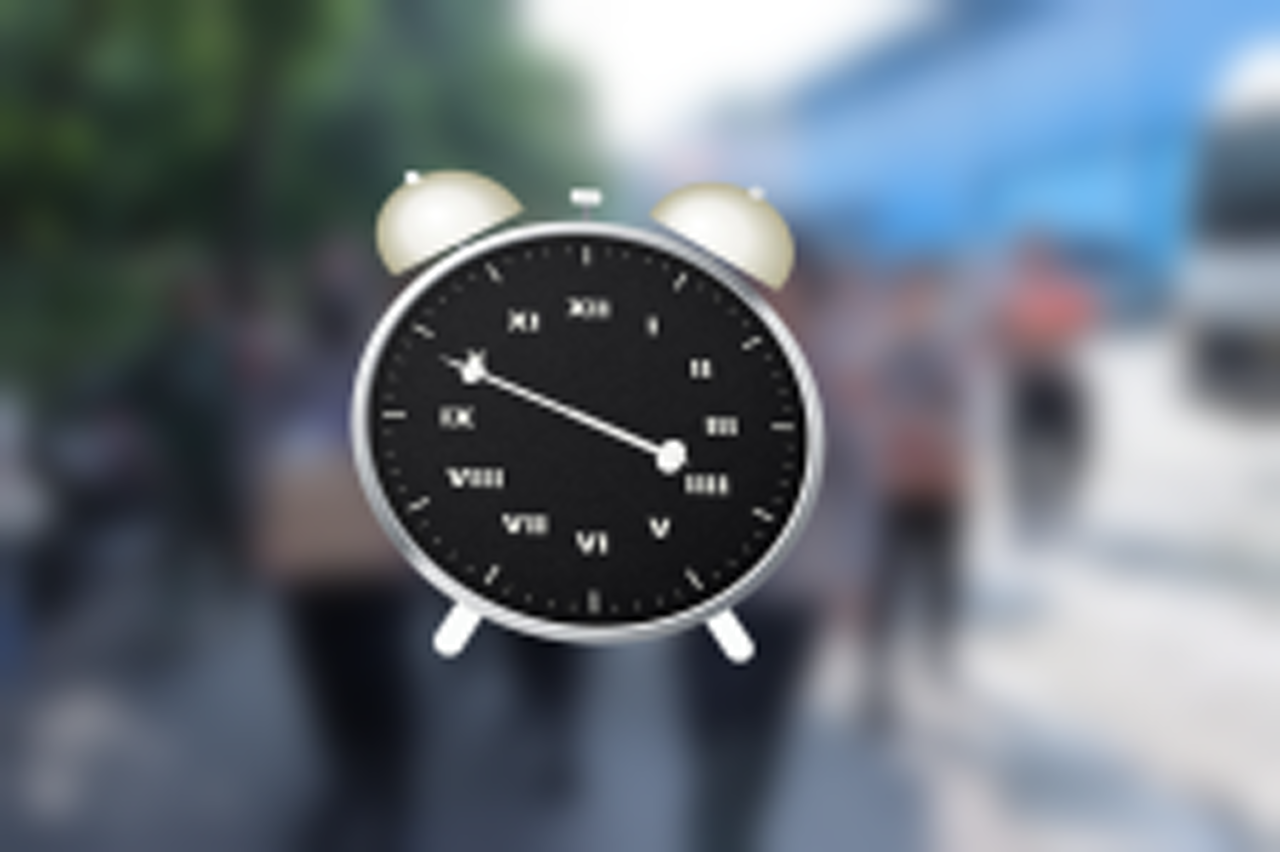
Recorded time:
3 h 49 min
